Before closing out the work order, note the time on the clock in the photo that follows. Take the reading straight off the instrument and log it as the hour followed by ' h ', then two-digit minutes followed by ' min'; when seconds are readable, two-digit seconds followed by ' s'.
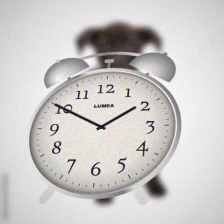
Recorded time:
1 h 50 min
